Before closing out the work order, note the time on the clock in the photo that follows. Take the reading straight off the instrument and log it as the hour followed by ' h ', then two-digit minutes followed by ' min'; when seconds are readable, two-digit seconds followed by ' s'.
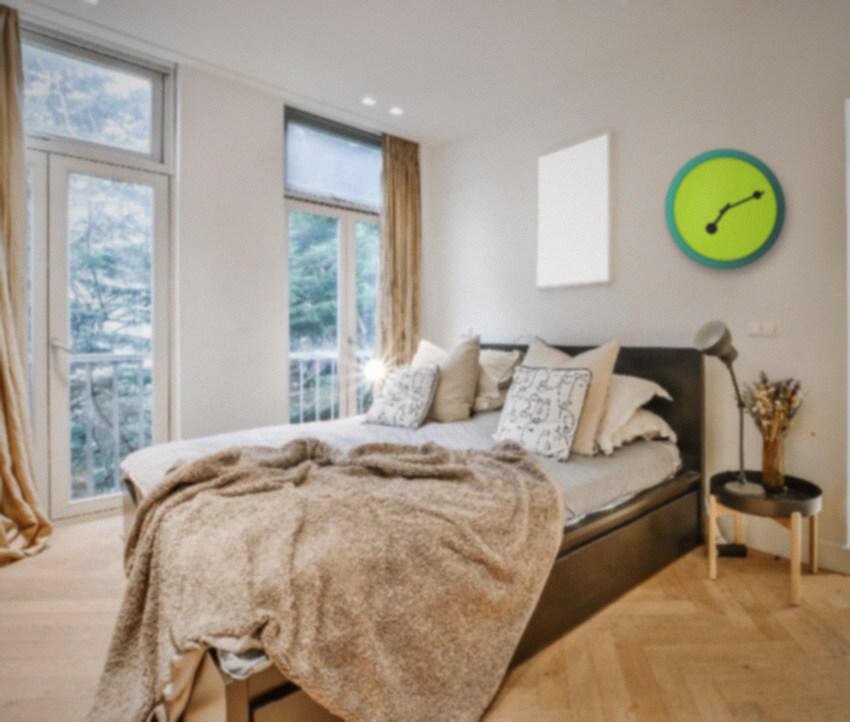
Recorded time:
7 h 11 min
